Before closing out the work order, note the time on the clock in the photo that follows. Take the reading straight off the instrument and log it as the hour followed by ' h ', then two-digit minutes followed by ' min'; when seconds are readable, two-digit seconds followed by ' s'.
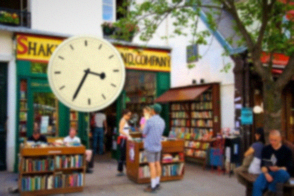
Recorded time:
3 h 35 min
